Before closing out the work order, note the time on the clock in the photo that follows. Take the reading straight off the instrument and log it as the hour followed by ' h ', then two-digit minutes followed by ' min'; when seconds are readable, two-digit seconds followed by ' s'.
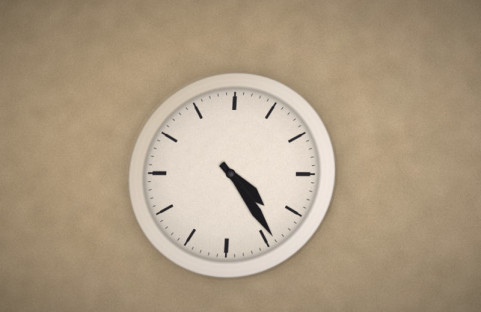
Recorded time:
4 h 24 min
